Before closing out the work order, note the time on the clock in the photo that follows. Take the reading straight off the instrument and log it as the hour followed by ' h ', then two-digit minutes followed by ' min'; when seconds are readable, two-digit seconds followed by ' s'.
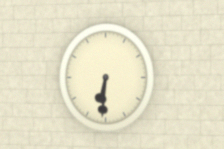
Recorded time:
6 h 31 min
